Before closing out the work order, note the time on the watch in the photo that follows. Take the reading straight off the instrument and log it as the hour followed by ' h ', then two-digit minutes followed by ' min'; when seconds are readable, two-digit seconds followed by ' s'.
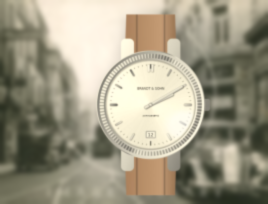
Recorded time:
2 h 10 min
